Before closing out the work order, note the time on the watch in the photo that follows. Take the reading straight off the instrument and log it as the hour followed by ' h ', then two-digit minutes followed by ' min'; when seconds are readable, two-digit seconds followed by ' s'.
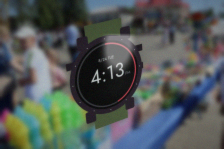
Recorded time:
4 h 13 min
